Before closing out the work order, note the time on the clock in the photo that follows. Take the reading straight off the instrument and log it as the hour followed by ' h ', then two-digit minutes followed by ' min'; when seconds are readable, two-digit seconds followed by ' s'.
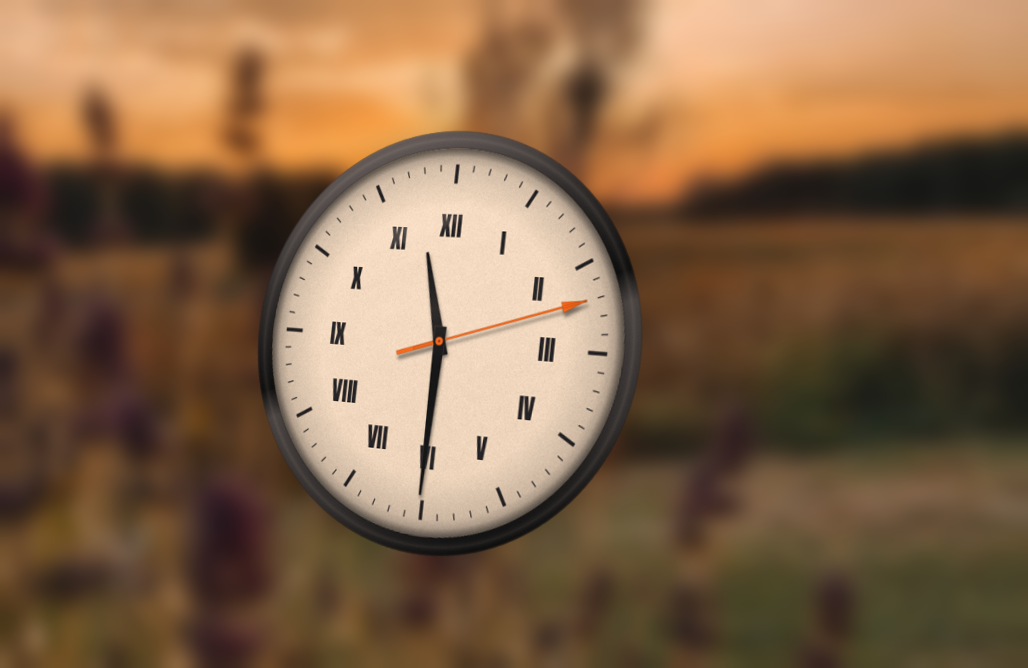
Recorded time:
11 h 30 min 12 s
